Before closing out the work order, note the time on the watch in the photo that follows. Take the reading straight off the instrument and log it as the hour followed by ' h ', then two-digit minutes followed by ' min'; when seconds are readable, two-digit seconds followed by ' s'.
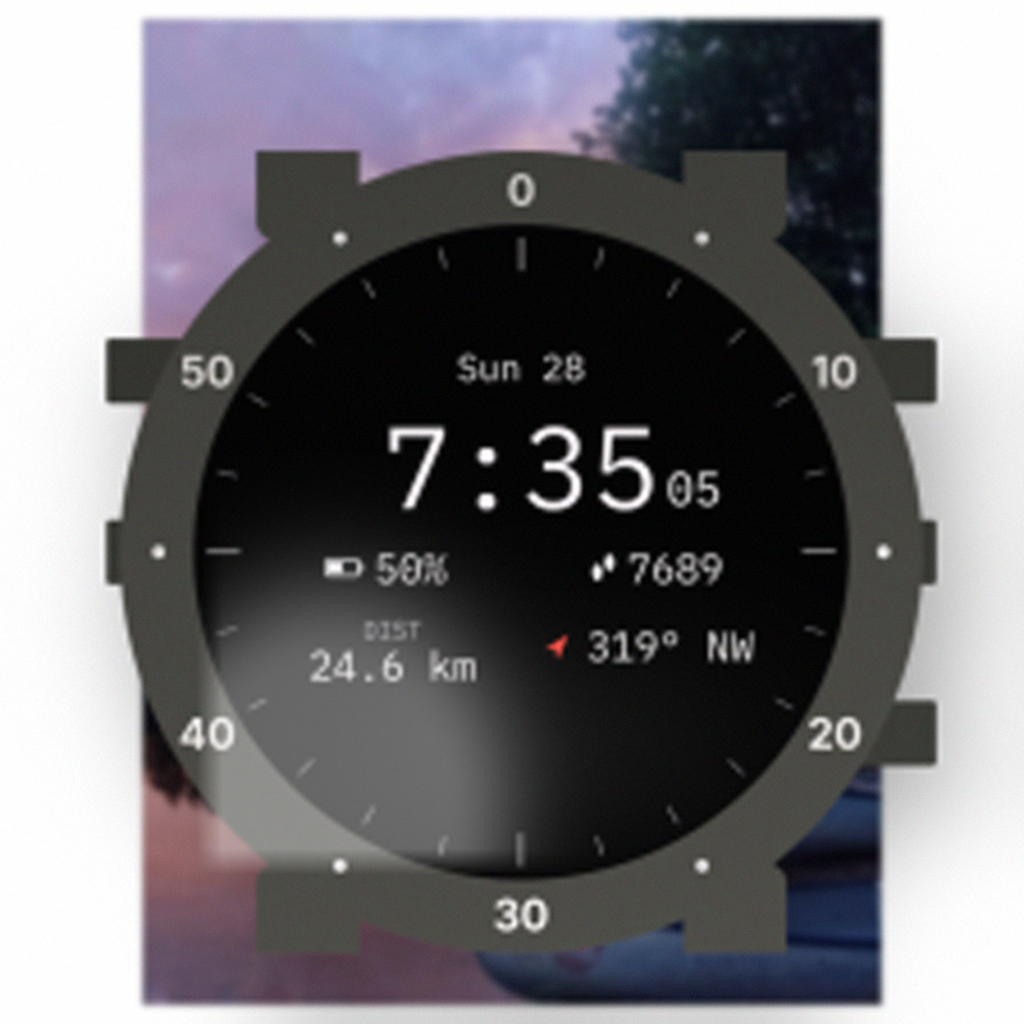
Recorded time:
7 h 35 min 05 s
